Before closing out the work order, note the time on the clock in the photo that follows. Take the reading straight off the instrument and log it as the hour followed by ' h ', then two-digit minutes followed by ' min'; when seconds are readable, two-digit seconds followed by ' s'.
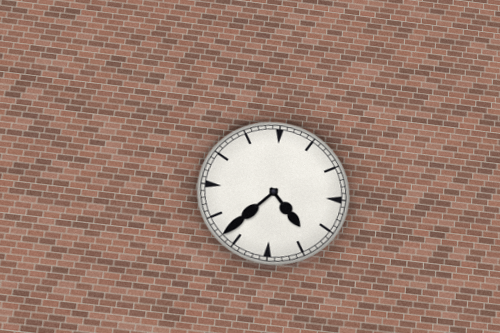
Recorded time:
4 h 37 min
